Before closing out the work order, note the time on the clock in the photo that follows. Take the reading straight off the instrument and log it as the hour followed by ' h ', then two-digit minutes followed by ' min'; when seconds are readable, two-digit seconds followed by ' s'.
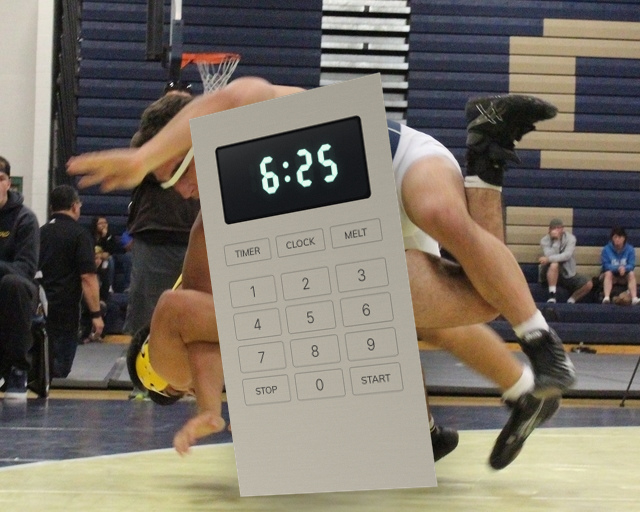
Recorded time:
6 h 25 min
